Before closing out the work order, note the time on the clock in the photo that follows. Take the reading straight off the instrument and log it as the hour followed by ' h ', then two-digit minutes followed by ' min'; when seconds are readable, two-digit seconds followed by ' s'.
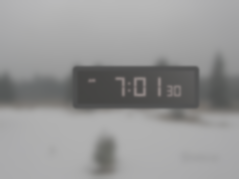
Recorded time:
7 h 01 min
